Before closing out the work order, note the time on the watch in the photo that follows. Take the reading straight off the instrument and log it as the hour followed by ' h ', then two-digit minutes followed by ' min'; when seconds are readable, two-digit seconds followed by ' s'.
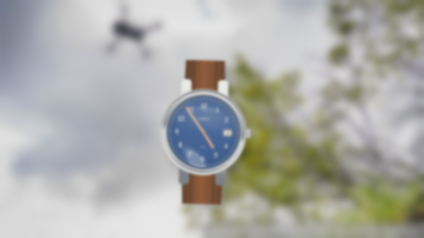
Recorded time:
4 h 54 min
